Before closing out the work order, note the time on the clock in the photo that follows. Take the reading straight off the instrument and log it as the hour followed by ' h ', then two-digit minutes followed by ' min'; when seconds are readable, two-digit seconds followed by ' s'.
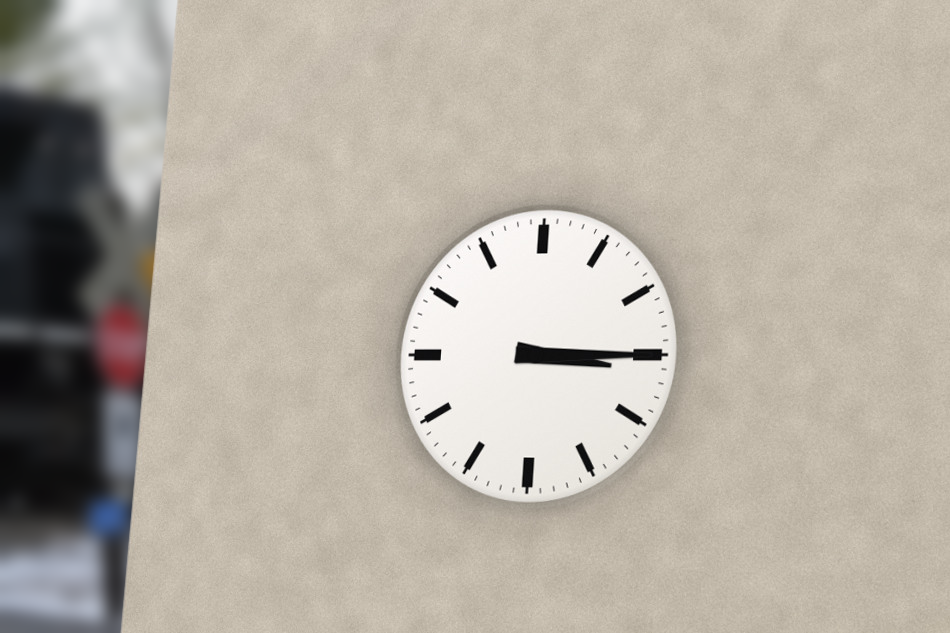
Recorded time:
3 h 15 min
